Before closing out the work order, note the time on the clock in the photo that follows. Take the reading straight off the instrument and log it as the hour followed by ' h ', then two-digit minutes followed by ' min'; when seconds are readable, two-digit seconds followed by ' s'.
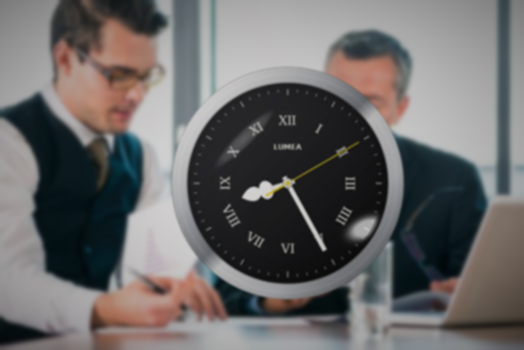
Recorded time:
8 h 25 min 10 s
